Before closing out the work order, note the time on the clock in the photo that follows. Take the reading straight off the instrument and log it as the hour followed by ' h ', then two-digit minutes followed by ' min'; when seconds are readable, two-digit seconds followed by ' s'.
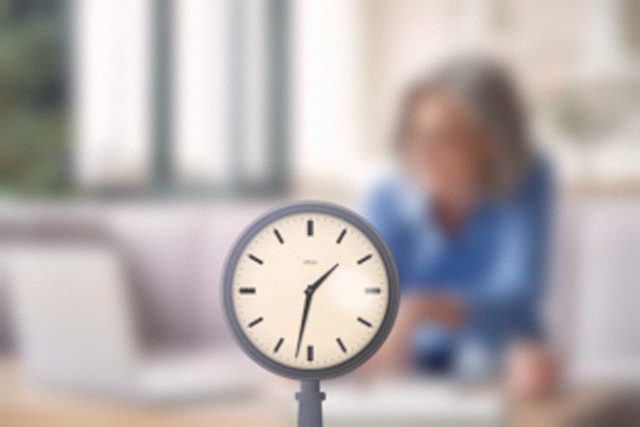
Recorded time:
1 h 32 min
